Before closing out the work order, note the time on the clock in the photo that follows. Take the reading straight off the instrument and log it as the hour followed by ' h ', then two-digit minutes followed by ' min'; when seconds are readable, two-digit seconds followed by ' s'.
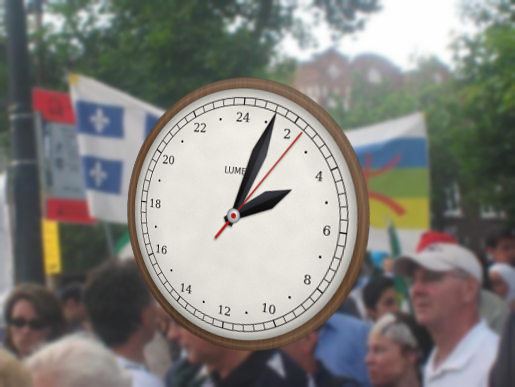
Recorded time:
4 h 03 min 06 s
